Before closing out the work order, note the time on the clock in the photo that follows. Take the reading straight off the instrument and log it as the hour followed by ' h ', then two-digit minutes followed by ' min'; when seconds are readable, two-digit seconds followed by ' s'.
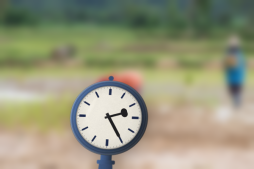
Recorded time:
2 h 25 min
